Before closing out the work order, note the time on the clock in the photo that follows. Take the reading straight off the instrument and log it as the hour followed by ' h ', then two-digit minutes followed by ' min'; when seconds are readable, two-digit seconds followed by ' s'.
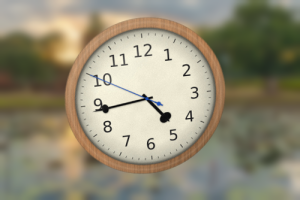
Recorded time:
4 h 43 min 50 s
